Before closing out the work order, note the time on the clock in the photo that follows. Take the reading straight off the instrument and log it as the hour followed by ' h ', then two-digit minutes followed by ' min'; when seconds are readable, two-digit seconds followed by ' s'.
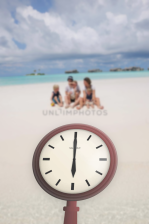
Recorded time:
6 h 00 min
